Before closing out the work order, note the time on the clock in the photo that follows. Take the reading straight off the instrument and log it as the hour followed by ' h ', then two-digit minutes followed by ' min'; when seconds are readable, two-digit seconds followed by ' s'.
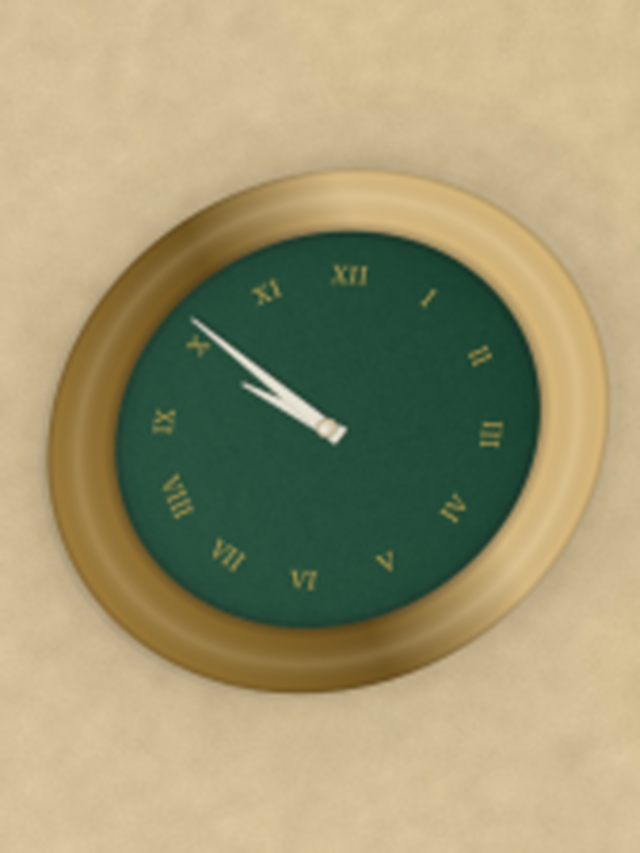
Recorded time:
9 h 51 min
